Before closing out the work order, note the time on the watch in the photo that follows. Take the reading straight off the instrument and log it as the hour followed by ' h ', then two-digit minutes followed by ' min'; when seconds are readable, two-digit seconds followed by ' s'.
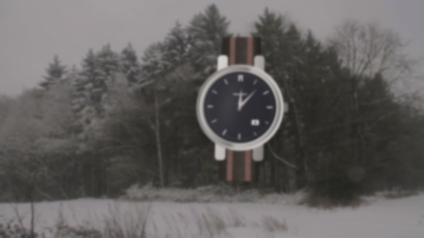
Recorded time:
12 h 07 min
